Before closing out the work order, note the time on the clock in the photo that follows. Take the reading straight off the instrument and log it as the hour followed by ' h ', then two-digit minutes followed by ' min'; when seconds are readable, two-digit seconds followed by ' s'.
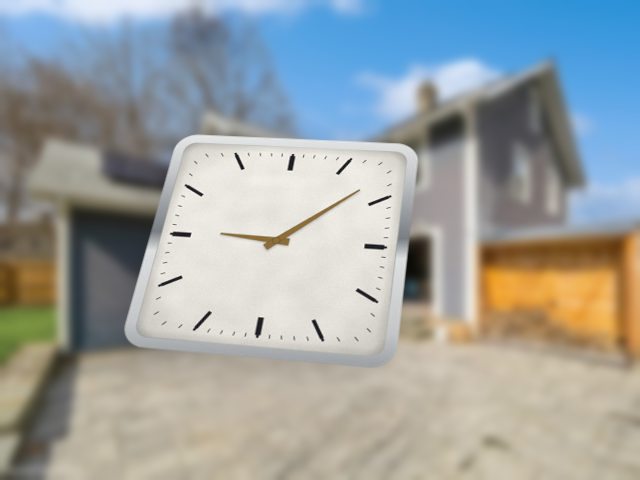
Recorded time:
9 h 08 min
